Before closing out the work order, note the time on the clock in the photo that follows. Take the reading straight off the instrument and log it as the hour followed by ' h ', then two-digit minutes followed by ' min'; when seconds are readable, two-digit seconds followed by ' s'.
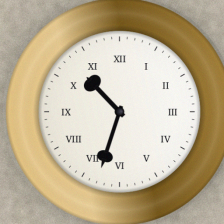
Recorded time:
10 h 33 min
